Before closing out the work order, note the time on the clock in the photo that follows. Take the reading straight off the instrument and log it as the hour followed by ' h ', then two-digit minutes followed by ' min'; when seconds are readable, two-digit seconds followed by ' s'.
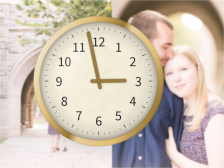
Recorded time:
2 h 58 min
